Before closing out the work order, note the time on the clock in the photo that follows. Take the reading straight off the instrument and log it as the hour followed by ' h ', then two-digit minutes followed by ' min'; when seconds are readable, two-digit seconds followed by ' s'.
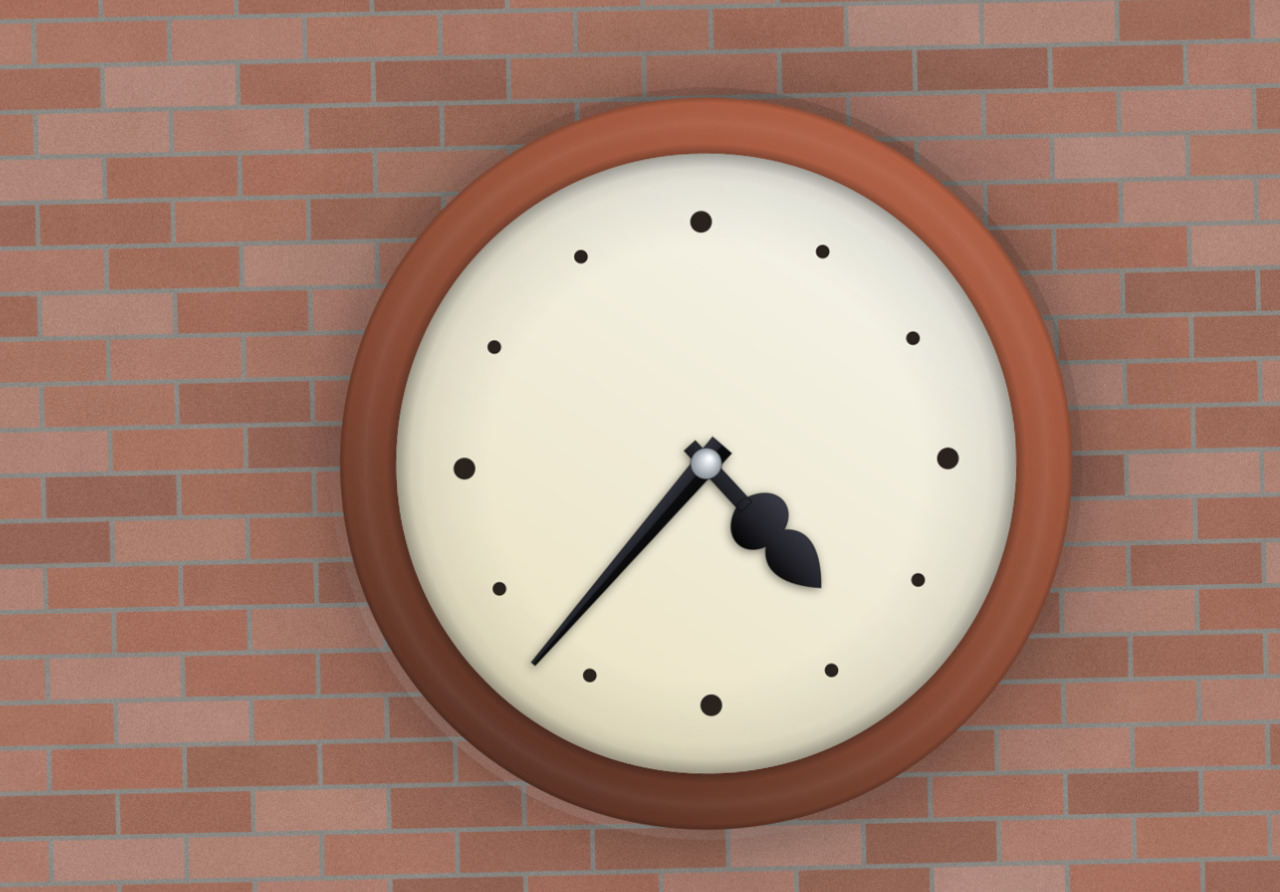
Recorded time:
4 h 37 min
